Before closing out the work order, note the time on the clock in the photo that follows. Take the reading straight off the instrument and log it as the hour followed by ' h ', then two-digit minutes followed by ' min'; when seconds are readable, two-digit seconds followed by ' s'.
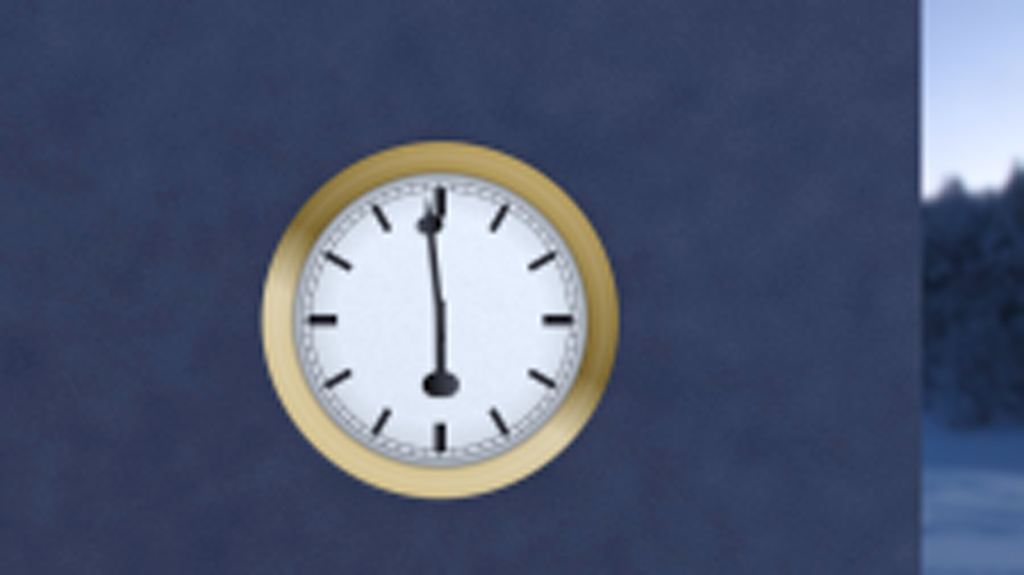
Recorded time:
5 h 59 min
